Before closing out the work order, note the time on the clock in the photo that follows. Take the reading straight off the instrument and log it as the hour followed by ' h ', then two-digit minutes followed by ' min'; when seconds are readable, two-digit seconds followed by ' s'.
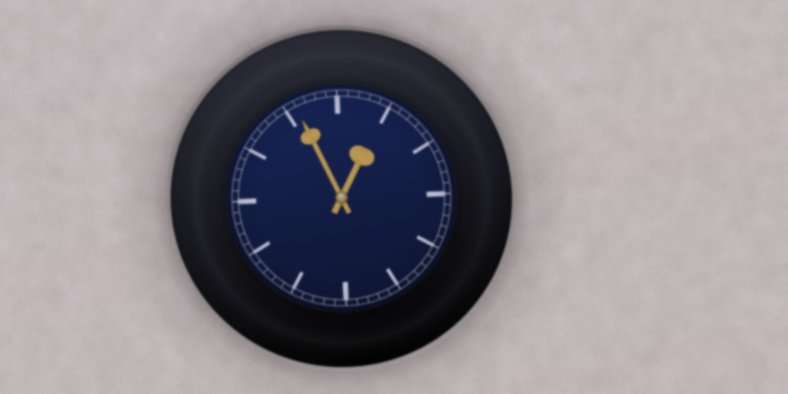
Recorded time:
12 h 56 min
